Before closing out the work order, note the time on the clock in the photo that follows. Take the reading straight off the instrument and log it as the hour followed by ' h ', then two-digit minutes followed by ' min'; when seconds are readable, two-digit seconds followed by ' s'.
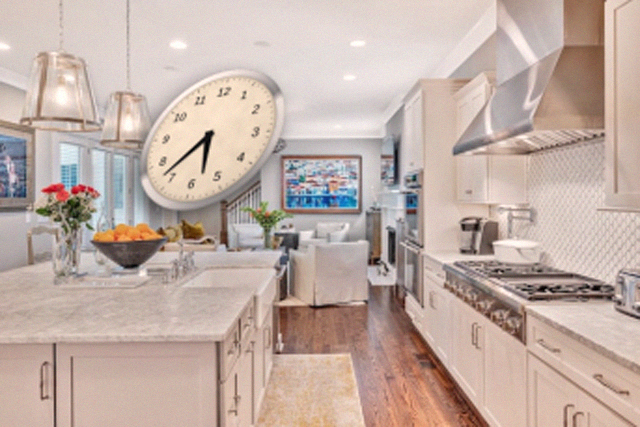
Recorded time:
5 h 37 min
